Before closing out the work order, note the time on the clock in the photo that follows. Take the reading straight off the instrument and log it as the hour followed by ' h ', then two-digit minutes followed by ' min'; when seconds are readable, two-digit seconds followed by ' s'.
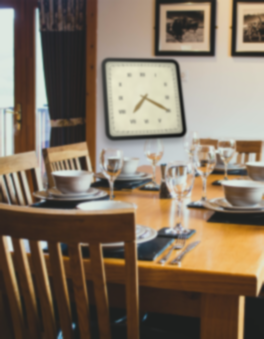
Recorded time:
7 h 20 min
